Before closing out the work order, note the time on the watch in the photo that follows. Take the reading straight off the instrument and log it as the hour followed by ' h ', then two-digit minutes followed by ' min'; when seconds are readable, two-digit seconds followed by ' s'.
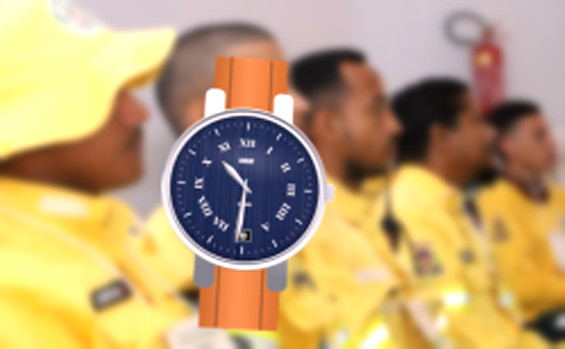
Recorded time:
10 h 31 min
